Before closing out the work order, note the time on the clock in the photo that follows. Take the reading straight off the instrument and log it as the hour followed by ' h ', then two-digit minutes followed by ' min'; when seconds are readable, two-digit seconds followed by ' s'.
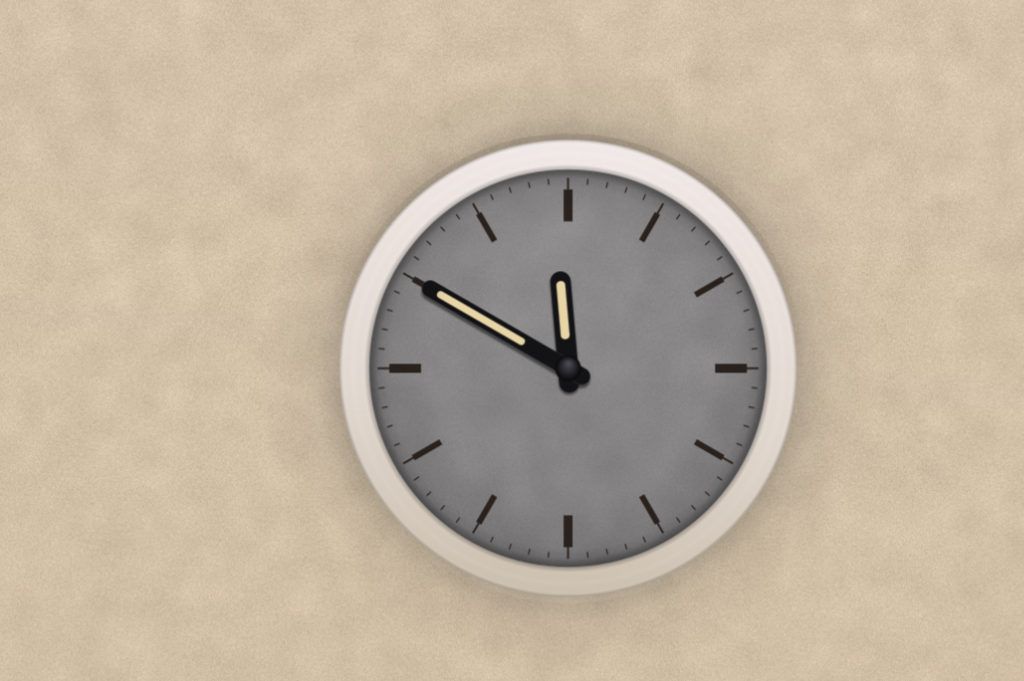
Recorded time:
11 h 50 min
